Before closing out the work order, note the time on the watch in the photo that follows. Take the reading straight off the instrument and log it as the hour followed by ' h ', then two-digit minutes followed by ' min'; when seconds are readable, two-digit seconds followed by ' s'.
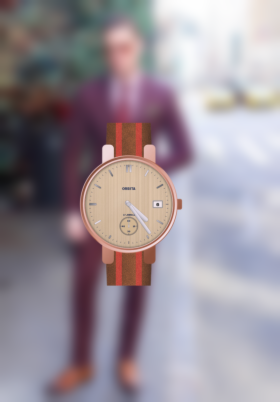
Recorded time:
4 h 24 min
